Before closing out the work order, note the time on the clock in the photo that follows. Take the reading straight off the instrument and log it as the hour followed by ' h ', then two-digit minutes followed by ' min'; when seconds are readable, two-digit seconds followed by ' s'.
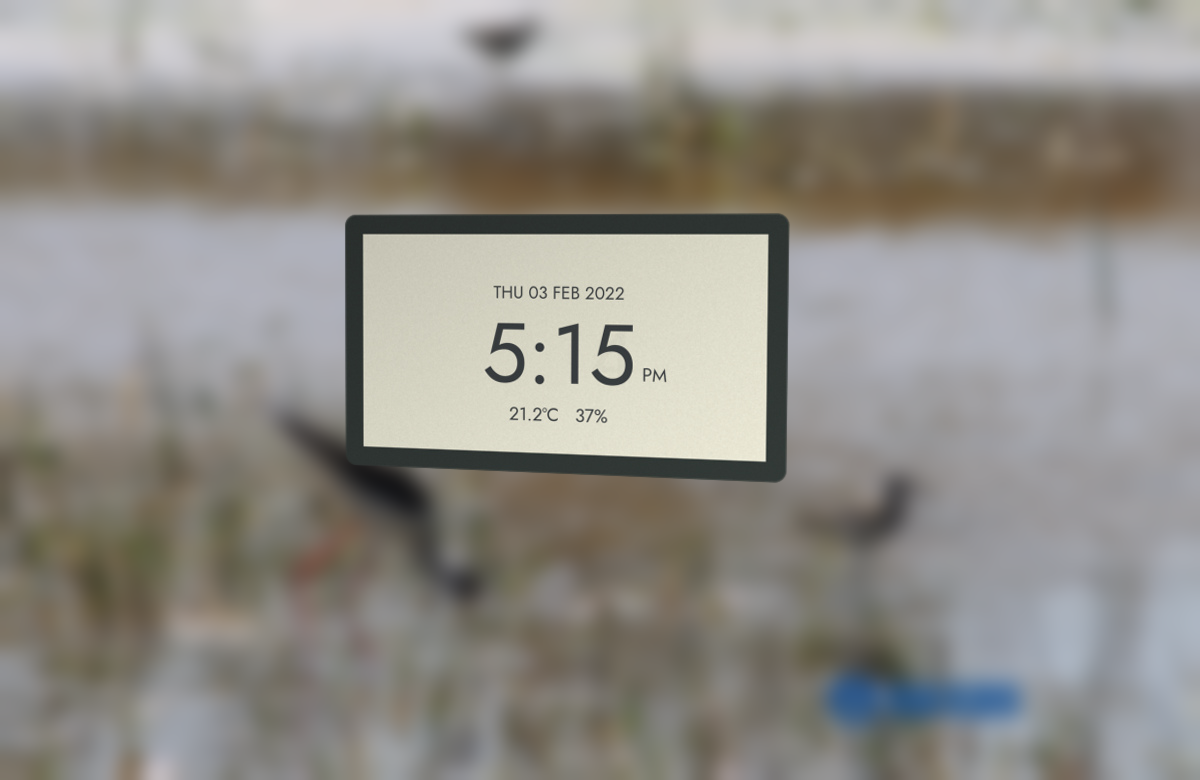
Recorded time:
5 h 15 min
